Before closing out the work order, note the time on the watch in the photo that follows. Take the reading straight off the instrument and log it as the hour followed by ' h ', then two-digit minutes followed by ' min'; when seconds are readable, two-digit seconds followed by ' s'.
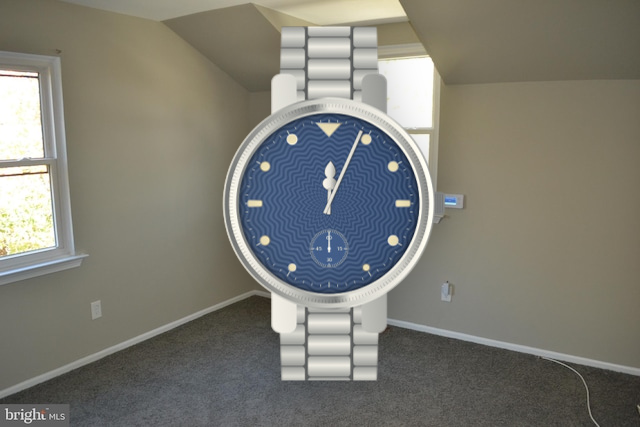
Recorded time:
12 h 04 min
